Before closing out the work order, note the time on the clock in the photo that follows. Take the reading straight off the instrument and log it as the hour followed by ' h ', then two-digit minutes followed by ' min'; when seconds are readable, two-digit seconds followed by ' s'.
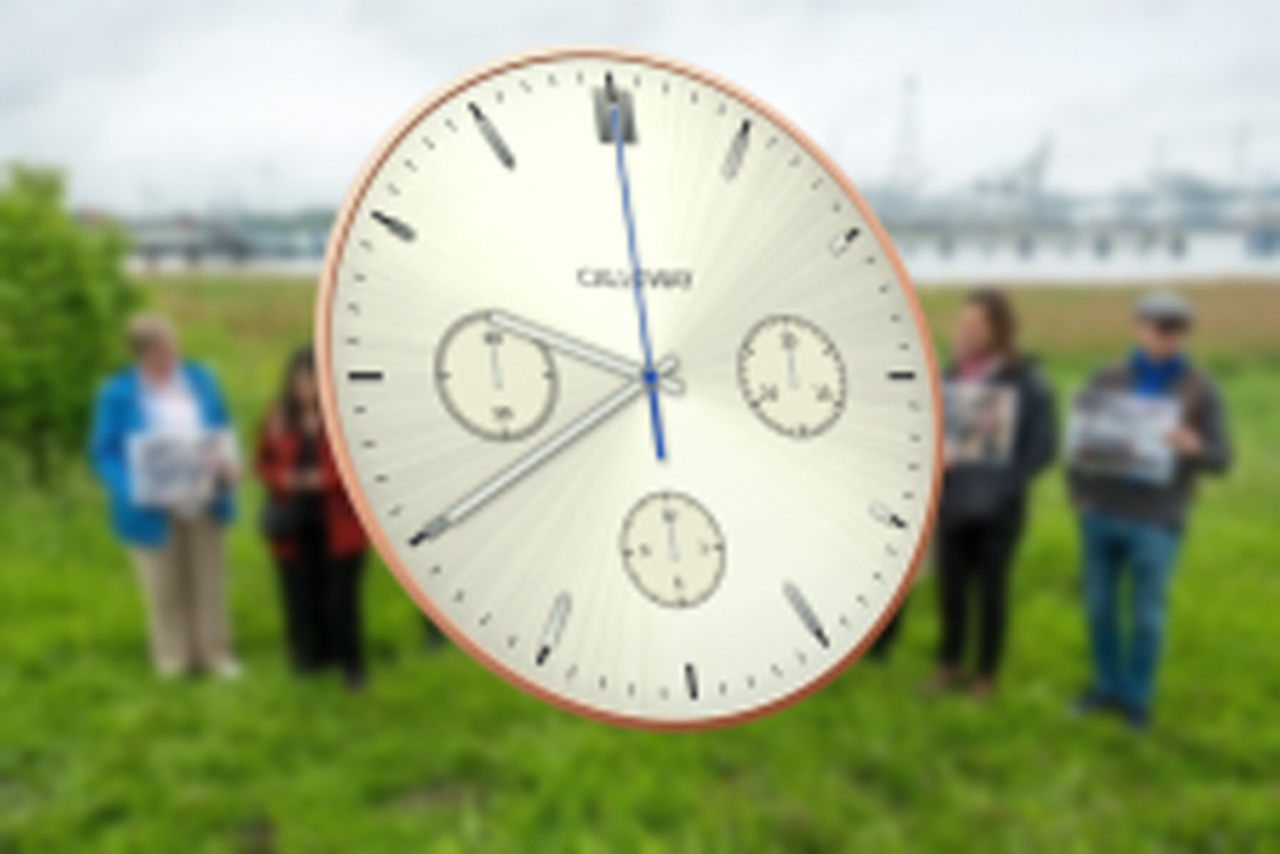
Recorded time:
9 h 40 min
